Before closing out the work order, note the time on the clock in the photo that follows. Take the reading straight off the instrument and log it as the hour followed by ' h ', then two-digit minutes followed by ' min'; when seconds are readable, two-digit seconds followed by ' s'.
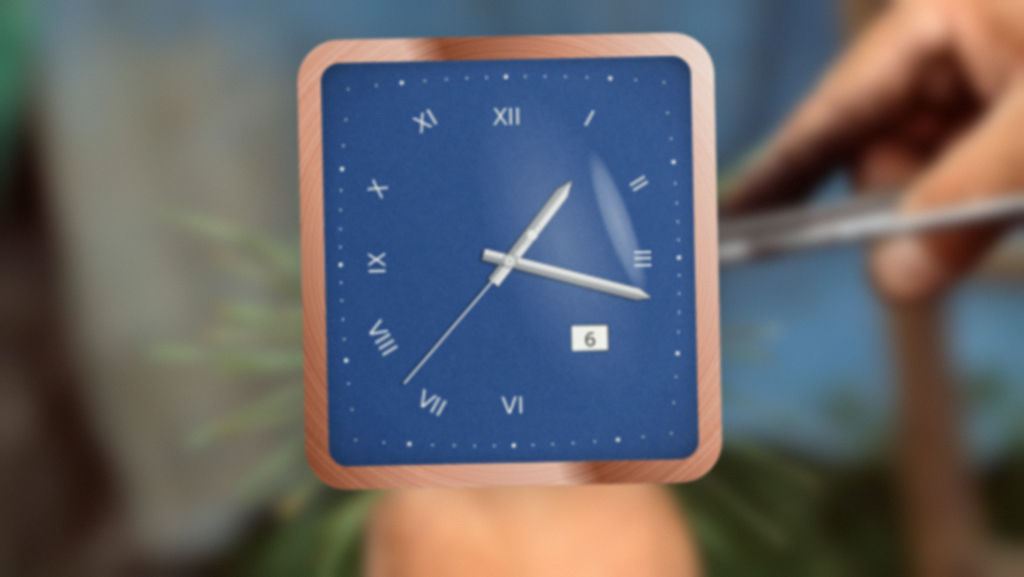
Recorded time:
1 h 17 min 37 s
